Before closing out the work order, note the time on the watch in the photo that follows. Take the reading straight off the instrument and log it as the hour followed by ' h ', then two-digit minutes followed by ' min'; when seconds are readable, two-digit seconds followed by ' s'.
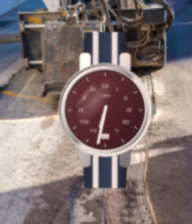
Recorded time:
6 h 32 min
